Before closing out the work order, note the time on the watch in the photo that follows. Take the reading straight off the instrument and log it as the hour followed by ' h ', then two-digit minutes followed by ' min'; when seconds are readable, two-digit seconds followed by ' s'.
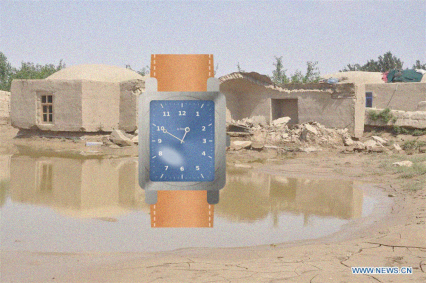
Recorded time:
12 h 50 min
